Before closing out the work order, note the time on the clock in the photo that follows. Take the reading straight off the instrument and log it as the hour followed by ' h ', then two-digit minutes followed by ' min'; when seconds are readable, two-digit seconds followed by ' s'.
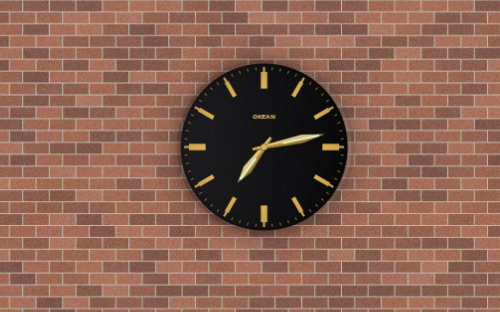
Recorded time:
7 h 13 min
